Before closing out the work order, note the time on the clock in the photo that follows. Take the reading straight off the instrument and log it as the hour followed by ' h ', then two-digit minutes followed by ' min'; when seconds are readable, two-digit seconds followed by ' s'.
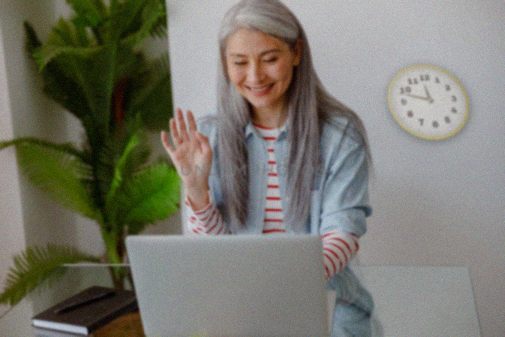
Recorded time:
11 h 48 min
